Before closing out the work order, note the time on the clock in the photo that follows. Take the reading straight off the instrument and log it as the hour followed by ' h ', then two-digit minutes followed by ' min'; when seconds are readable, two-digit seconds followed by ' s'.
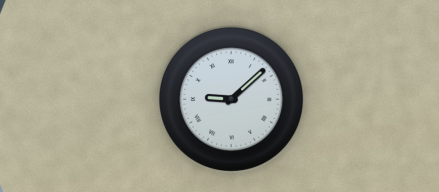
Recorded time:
9 h 08 min
